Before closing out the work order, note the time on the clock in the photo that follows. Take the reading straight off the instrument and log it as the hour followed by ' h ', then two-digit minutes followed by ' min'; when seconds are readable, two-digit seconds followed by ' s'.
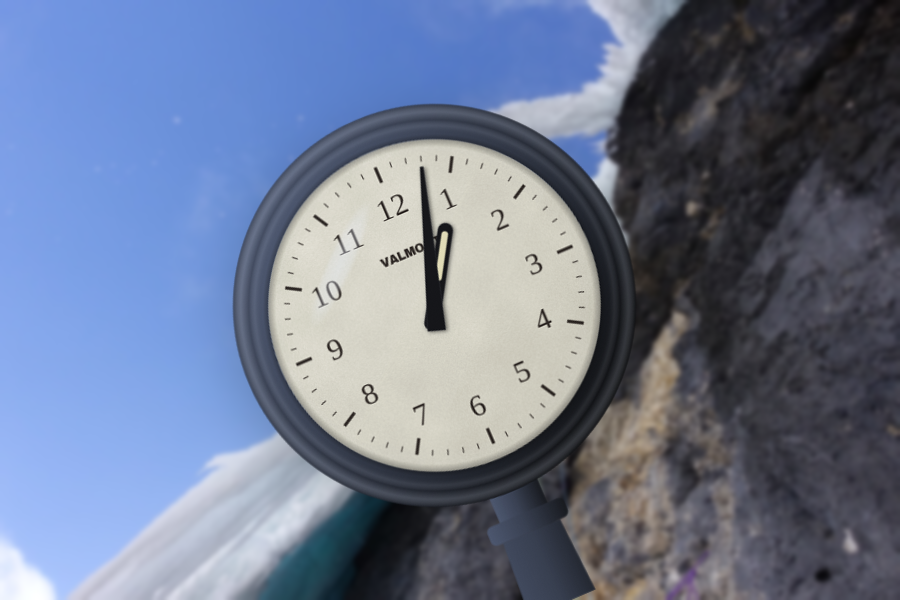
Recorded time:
1 h 03 min
